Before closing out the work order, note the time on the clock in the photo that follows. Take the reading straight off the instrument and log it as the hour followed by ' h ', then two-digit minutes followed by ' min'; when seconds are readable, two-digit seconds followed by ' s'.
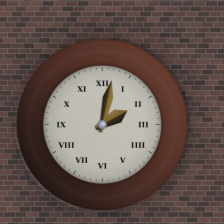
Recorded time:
2 h 02 min
